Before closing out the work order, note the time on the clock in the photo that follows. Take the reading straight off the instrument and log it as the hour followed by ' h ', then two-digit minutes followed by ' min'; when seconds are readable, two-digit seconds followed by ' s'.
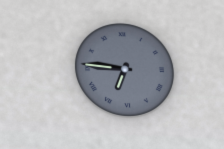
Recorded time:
6 h 46 min
